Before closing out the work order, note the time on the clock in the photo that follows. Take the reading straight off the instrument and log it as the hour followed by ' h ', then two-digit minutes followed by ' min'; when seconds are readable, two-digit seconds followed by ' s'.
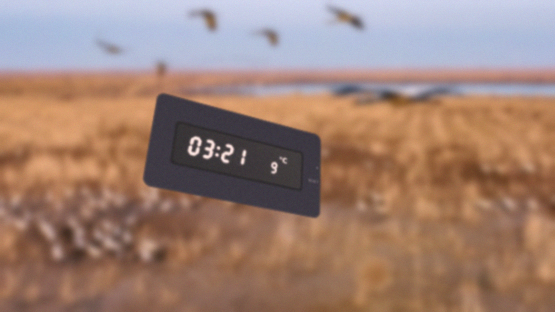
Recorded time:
3 h 21 min
